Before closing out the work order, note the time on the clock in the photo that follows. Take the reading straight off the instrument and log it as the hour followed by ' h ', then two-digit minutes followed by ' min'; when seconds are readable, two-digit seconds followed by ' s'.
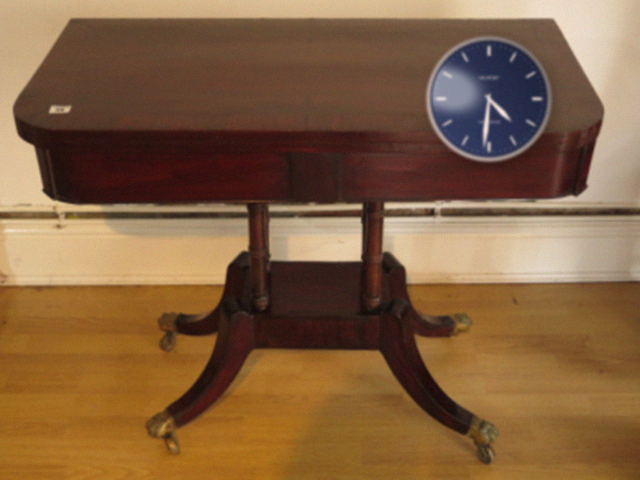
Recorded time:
4 h 31 min
